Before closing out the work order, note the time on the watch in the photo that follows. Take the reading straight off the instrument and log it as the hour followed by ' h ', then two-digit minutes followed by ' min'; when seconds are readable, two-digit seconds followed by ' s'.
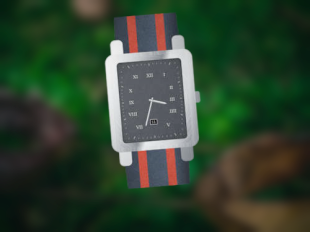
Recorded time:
3 h 33 min
